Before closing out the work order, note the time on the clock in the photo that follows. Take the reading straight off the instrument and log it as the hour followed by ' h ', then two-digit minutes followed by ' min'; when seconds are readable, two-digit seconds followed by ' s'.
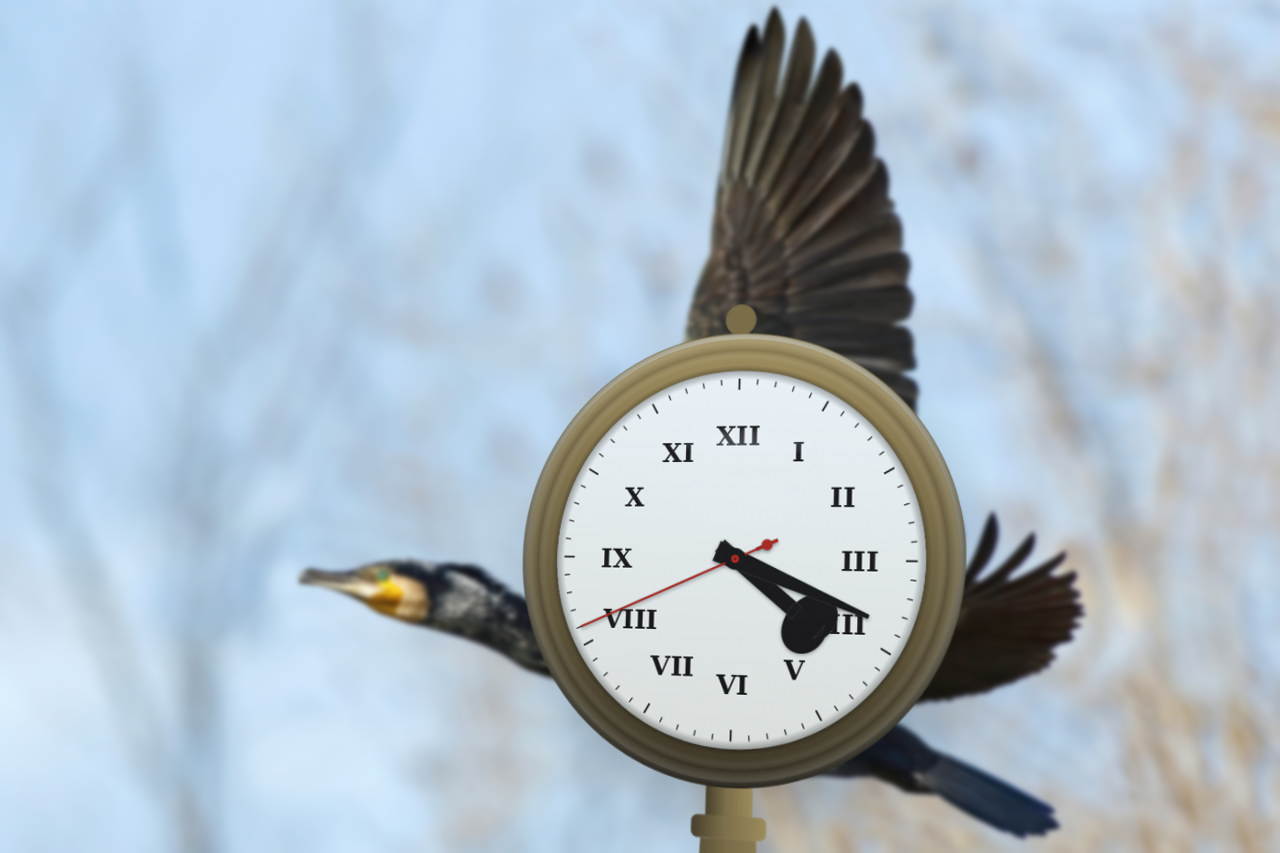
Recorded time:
4 h 18 min 41 s
